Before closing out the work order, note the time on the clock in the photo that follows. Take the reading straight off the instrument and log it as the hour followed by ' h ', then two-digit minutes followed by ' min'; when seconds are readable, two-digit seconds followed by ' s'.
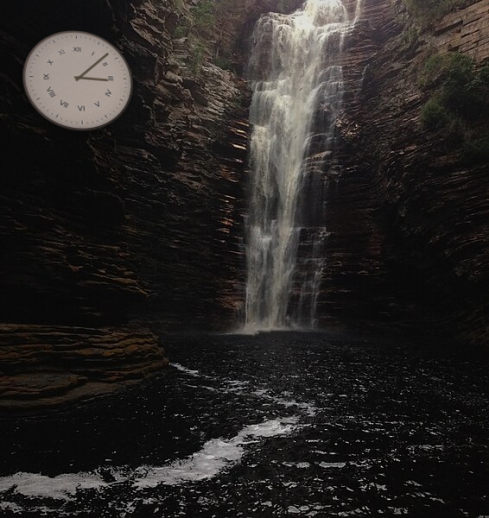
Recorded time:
3 h 08 min
